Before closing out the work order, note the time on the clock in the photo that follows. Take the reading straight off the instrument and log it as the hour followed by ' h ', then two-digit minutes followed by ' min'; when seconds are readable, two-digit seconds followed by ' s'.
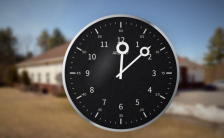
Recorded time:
12 h 08 min
